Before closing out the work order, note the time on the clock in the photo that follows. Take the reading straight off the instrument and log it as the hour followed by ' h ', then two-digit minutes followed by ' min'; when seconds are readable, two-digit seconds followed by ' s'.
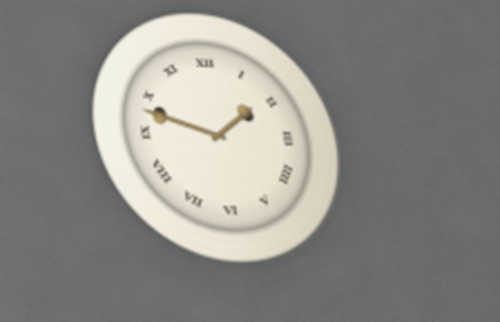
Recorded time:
1 h 48 min
